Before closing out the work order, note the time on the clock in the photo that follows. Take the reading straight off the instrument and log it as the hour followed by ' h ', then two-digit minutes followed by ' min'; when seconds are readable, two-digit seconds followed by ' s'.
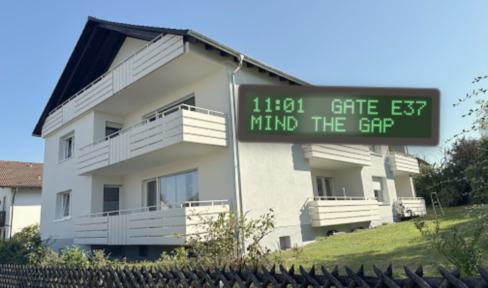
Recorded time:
11 h 01 min
